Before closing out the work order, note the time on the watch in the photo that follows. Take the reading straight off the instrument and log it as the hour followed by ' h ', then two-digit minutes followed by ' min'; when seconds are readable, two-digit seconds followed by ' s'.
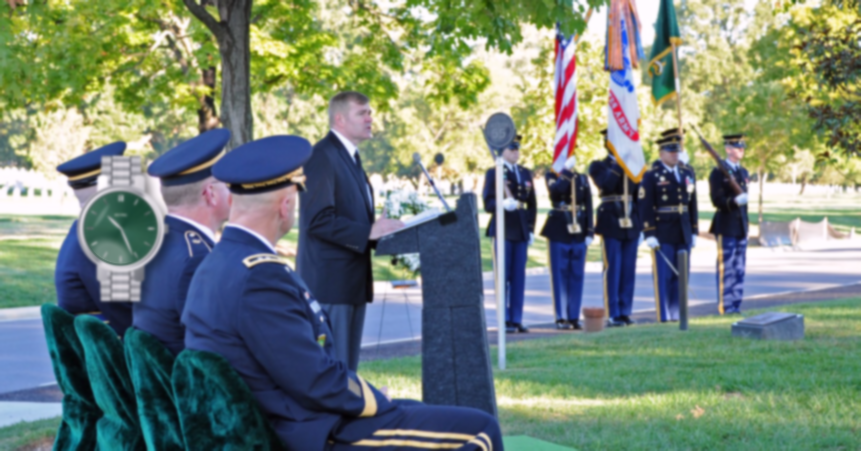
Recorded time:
10 h 26 min
